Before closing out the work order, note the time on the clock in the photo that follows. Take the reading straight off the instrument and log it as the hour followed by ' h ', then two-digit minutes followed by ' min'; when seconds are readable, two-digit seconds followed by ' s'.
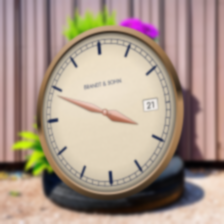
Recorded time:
3 h 49 min
